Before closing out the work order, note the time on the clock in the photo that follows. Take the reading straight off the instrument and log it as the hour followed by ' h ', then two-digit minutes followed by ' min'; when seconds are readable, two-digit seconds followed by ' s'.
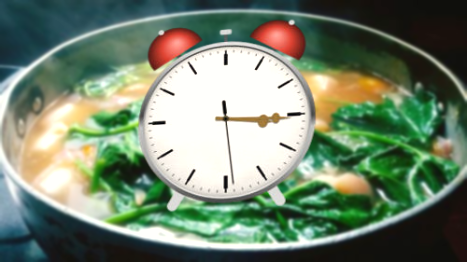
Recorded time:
3 h 15 min 29 s
